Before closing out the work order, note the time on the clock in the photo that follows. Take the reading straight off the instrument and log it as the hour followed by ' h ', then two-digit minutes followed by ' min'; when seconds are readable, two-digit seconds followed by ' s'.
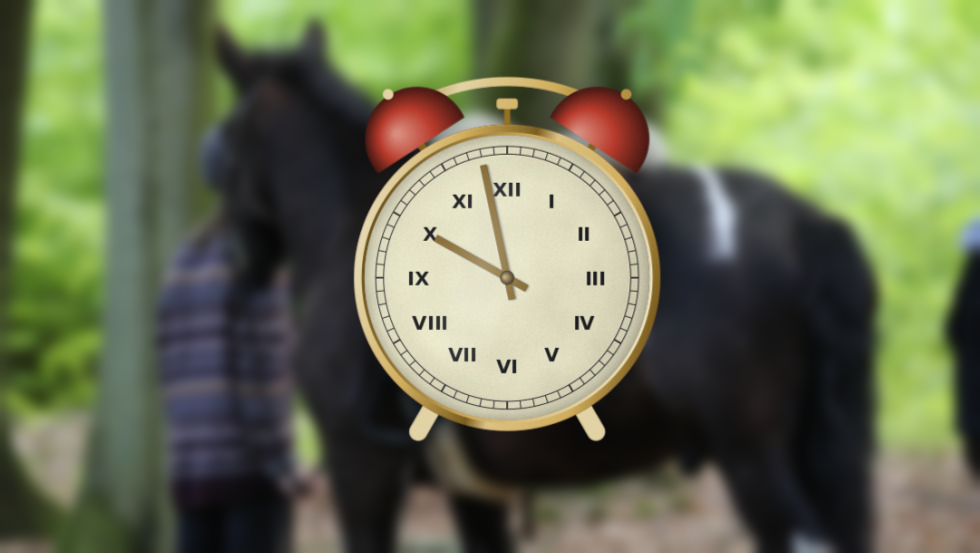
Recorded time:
9 h 58 min
